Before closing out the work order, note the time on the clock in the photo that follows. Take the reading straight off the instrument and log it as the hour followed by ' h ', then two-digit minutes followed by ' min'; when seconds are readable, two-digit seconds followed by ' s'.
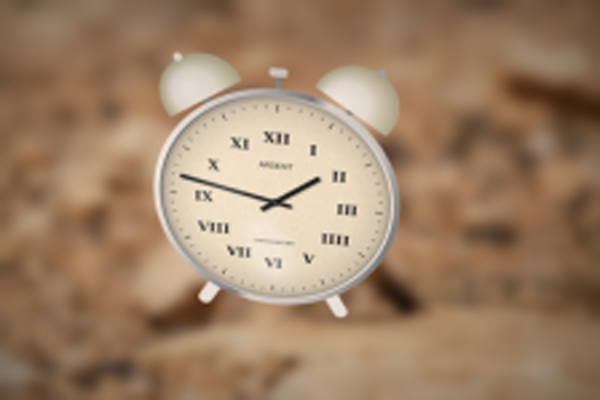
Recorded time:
1 h 47 min
